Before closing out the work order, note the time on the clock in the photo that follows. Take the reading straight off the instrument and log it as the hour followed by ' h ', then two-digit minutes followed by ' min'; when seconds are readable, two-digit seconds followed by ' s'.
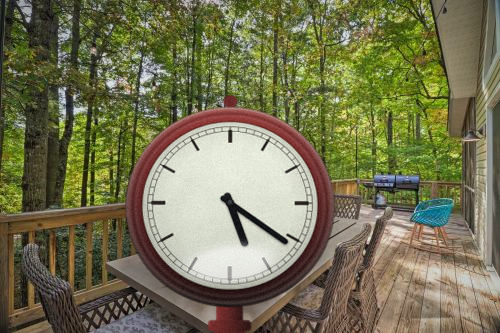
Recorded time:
5 h 21 min
